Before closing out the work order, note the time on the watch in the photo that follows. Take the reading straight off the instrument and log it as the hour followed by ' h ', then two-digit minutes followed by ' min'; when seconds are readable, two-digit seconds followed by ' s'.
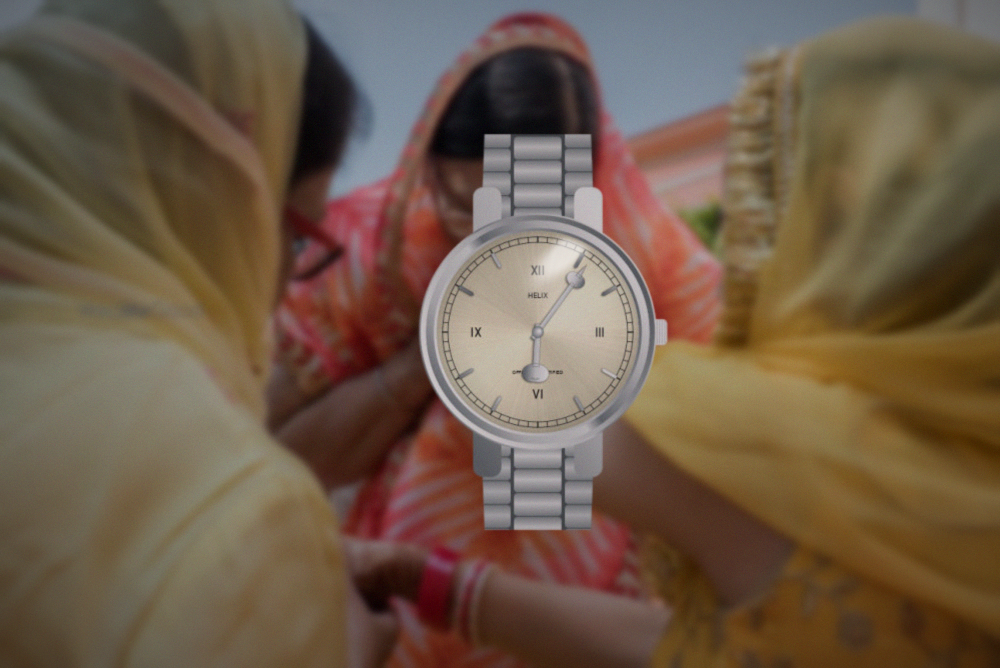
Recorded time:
6 h 06 min
